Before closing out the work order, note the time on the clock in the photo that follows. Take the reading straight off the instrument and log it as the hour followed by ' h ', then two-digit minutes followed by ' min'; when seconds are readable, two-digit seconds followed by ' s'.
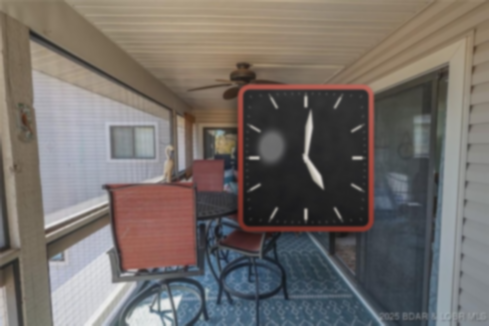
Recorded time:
5 h 01 min
